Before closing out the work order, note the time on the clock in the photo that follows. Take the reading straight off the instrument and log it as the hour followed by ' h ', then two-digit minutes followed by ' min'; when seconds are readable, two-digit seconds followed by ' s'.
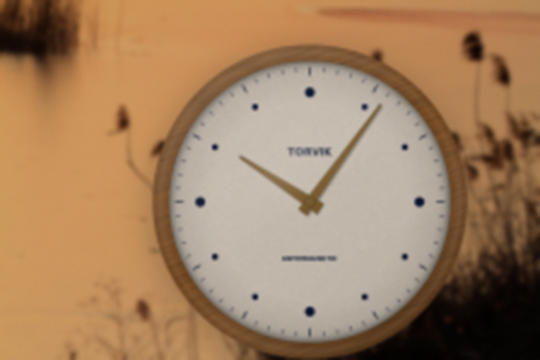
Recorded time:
10 h 06 min
